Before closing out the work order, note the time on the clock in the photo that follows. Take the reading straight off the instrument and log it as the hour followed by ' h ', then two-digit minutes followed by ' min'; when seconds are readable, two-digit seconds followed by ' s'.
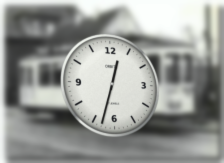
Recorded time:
12 h 33 min
